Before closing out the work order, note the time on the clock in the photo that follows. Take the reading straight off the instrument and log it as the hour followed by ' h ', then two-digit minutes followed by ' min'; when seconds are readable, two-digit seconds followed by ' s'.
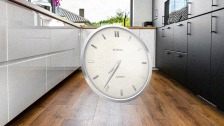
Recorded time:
7 h 36 min
